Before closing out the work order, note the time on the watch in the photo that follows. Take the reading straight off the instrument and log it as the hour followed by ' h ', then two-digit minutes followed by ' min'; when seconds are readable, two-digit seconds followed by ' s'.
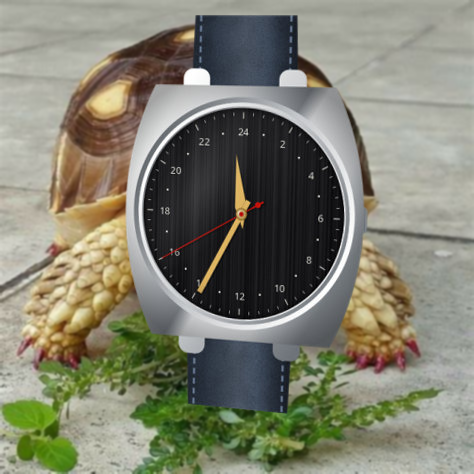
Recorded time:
23 h 34 min 40 s
